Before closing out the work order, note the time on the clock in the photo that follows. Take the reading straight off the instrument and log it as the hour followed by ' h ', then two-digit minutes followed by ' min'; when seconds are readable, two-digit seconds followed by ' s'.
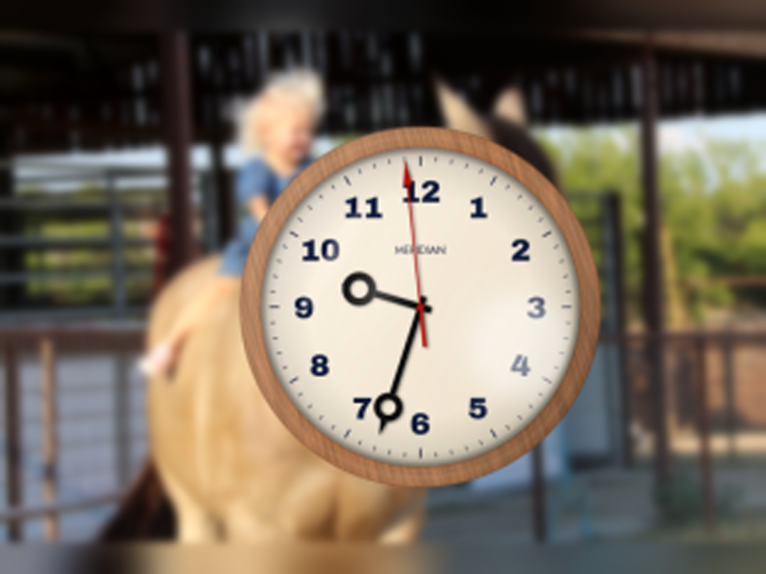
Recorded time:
9 h 32 min 59 s
